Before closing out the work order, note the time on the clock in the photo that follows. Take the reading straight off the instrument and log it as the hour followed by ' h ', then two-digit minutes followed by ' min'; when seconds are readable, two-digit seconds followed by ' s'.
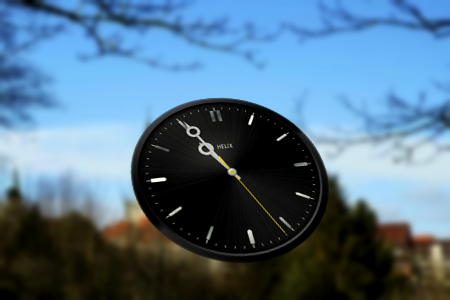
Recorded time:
10 h 55 min 26 s
